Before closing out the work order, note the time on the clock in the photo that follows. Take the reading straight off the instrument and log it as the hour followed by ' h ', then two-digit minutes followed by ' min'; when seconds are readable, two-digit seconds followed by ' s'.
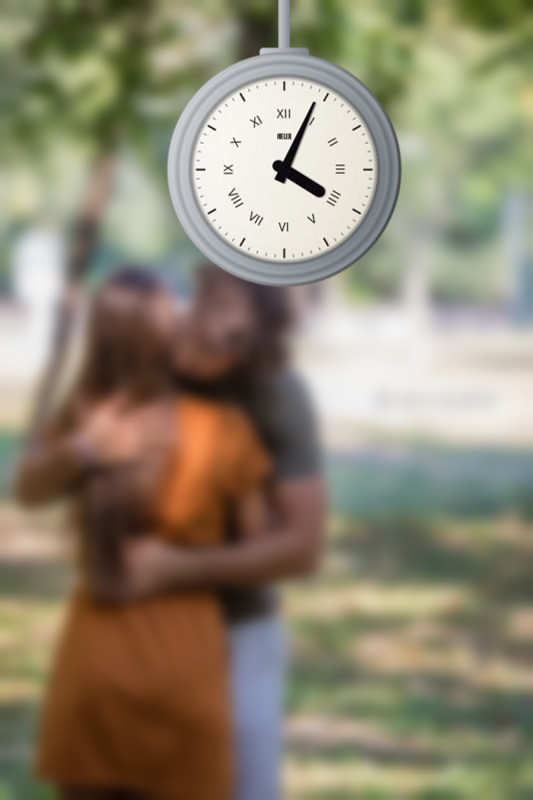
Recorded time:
4 h 04 min
